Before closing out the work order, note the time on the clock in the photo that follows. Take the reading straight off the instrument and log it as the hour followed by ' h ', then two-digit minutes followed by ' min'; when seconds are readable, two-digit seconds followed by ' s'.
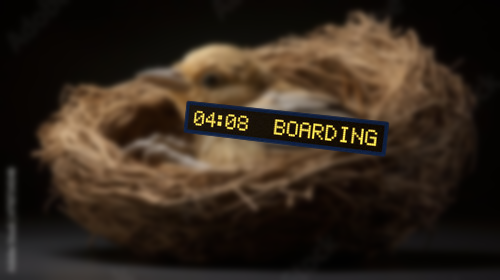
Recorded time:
4 h 08 min
